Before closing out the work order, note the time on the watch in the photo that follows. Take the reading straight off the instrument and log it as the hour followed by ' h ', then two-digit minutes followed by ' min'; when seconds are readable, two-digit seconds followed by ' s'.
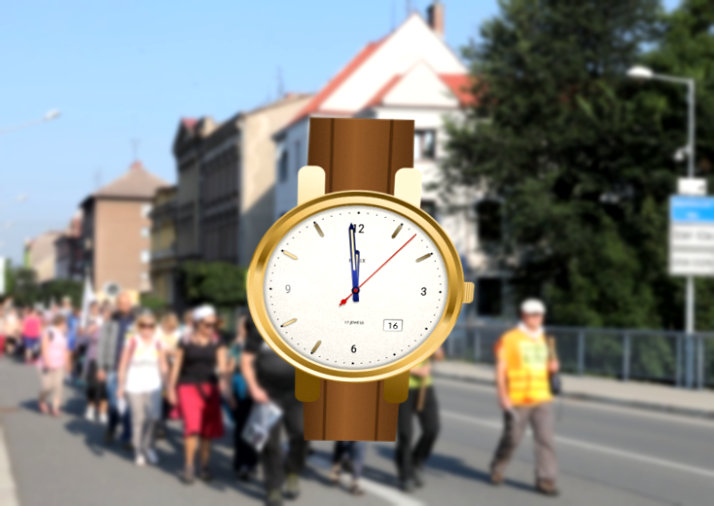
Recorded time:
11 h 59 min 07 s
